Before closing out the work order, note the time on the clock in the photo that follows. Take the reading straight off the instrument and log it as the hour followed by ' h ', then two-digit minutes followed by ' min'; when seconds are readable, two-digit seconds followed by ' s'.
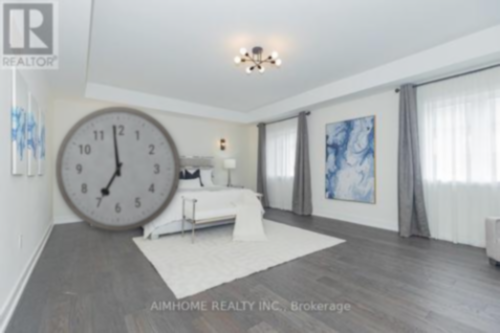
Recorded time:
6 h 59 min
